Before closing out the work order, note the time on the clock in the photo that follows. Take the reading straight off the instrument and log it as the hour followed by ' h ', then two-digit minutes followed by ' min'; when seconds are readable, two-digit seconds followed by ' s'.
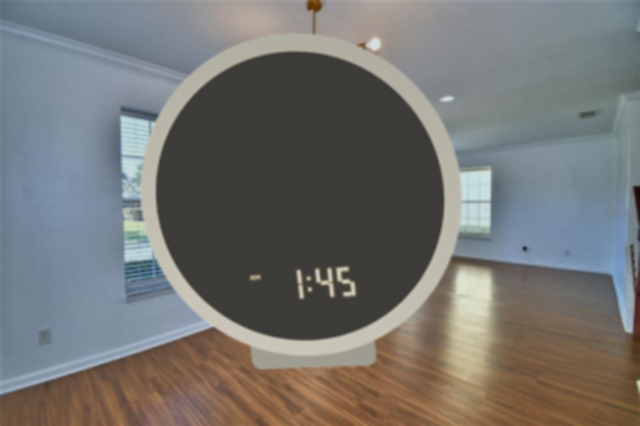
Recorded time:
1 h 45 min
